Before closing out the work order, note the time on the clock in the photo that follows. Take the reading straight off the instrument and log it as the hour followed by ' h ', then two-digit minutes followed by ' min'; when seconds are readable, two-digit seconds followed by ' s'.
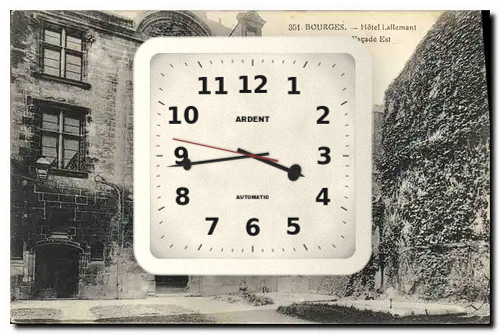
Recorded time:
3 h 43 min 47 s
